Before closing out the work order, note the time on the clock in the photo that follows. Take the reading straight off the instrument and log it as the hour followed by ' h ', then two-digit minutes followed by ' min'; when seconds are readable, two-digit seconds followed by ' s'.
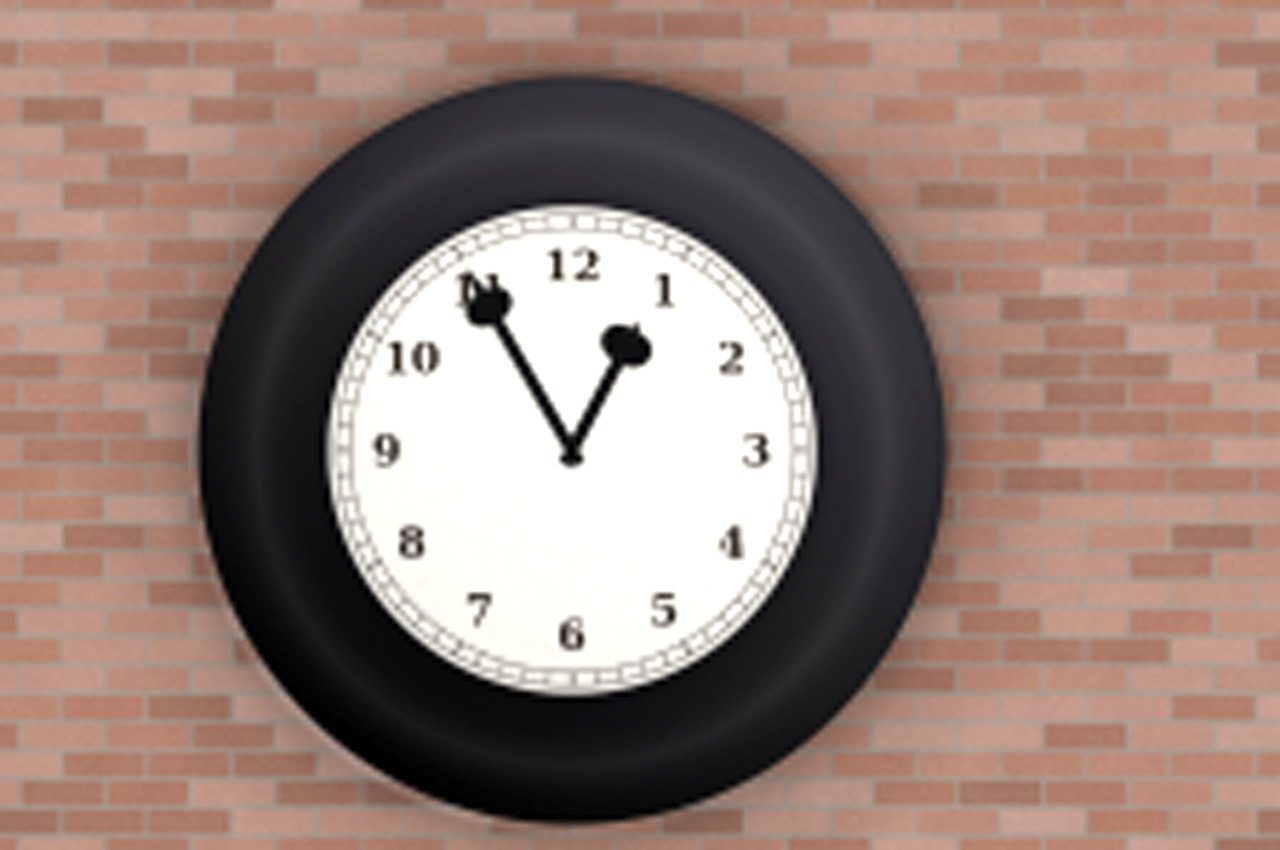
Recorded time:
12 h 55 min
